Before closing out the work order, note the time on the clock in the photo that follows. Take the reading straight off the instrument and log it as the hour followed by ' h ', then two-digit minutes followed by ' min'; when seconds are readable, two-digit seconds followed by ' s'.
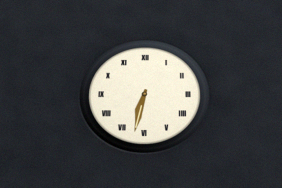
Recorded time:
6 h 32 min
